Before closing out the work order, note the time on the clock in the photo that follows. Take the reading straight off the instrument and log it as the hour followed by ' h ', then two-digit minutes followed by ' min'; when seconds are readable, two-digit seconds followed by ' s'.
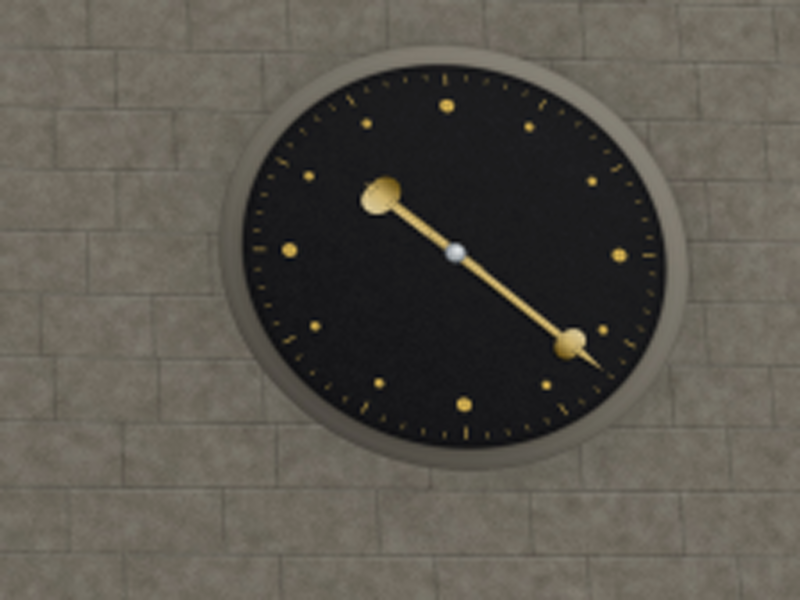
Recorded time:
10 h 22 min
